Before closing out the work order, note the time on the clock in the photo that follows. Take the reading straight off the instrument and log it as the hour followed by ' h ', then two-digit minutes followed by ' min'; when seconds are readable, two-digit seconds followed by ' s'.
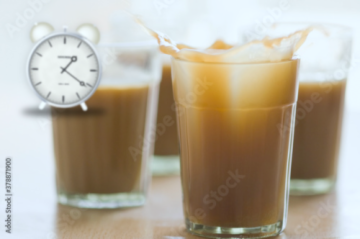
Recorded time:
1 h 21 min
